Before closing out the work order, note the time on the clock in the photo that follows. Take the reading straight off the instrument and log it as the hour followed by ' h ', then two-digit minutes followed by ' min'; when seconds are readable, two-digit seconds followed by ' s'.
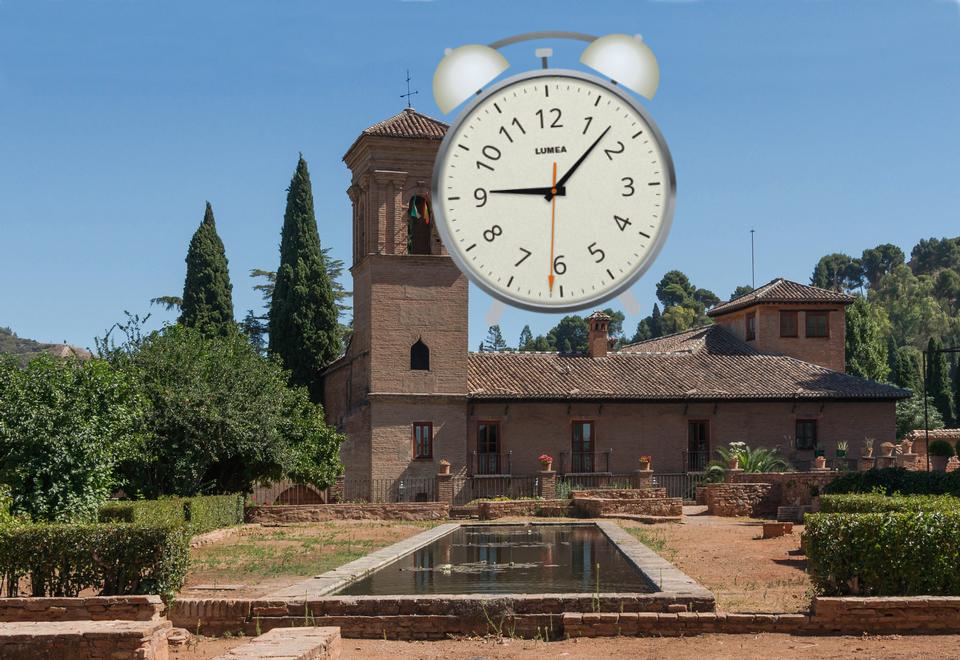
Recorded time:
9 h 07 min 31 s
